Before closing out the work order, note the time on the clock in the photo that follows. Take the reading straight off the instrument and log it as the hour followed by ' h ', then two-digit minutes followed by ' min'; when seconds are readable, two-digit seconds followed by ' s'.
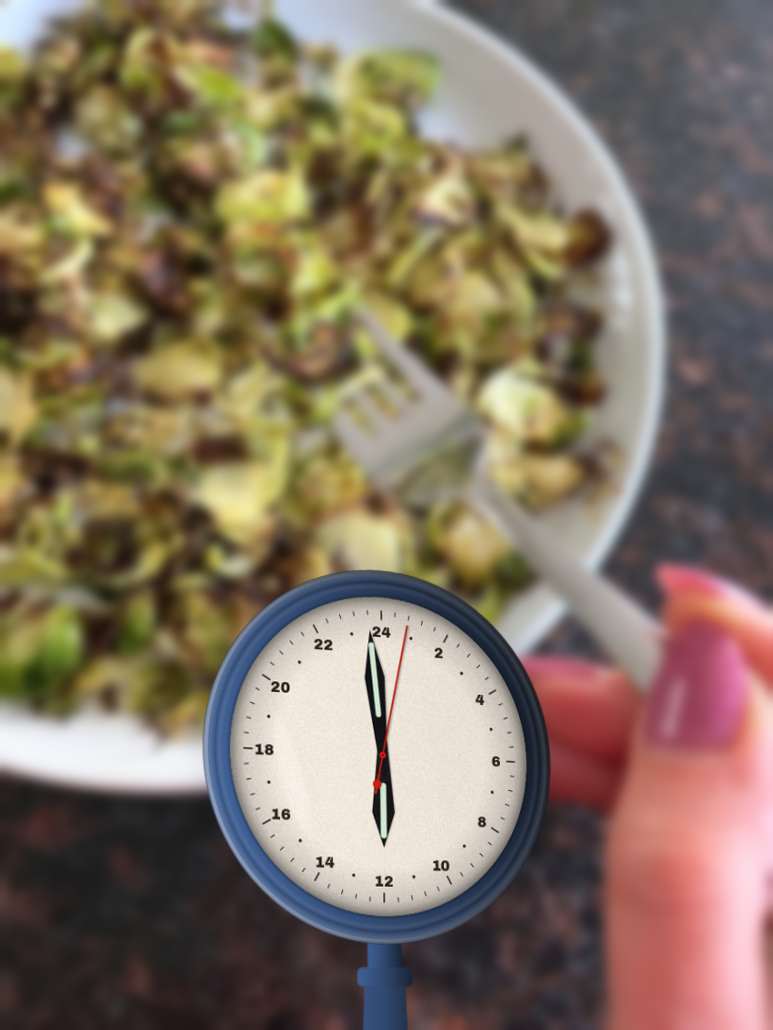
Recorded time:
11 h 59 min 02 s
